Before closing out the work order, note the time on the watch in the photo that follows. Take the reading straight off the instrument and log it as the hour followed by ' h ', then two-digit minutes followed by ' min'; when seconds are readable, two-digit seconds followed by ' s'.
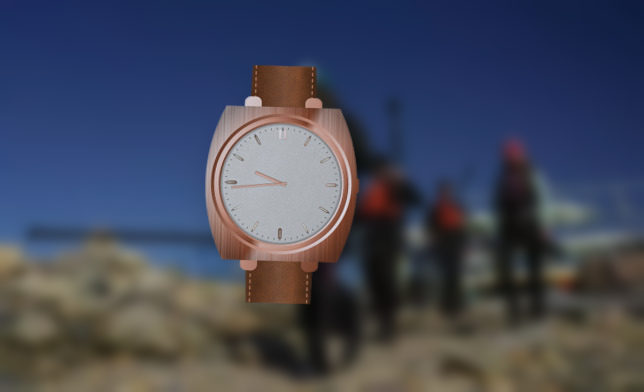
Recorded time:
9 h 44 min
